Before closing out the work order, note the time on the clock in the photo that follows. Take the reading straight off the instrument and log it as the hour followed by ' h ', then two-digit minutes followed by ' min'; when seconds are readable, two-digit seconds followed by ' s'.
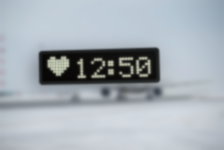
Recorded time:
12 h 50 min
